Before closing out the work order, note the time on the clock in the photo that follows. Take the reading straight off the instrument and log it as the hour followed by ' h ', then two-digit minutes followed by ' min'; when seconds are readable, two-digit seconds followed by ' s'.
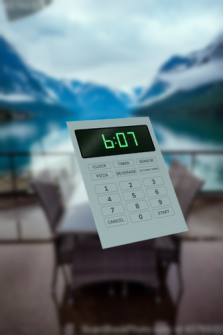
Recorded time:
6 h 07 min
